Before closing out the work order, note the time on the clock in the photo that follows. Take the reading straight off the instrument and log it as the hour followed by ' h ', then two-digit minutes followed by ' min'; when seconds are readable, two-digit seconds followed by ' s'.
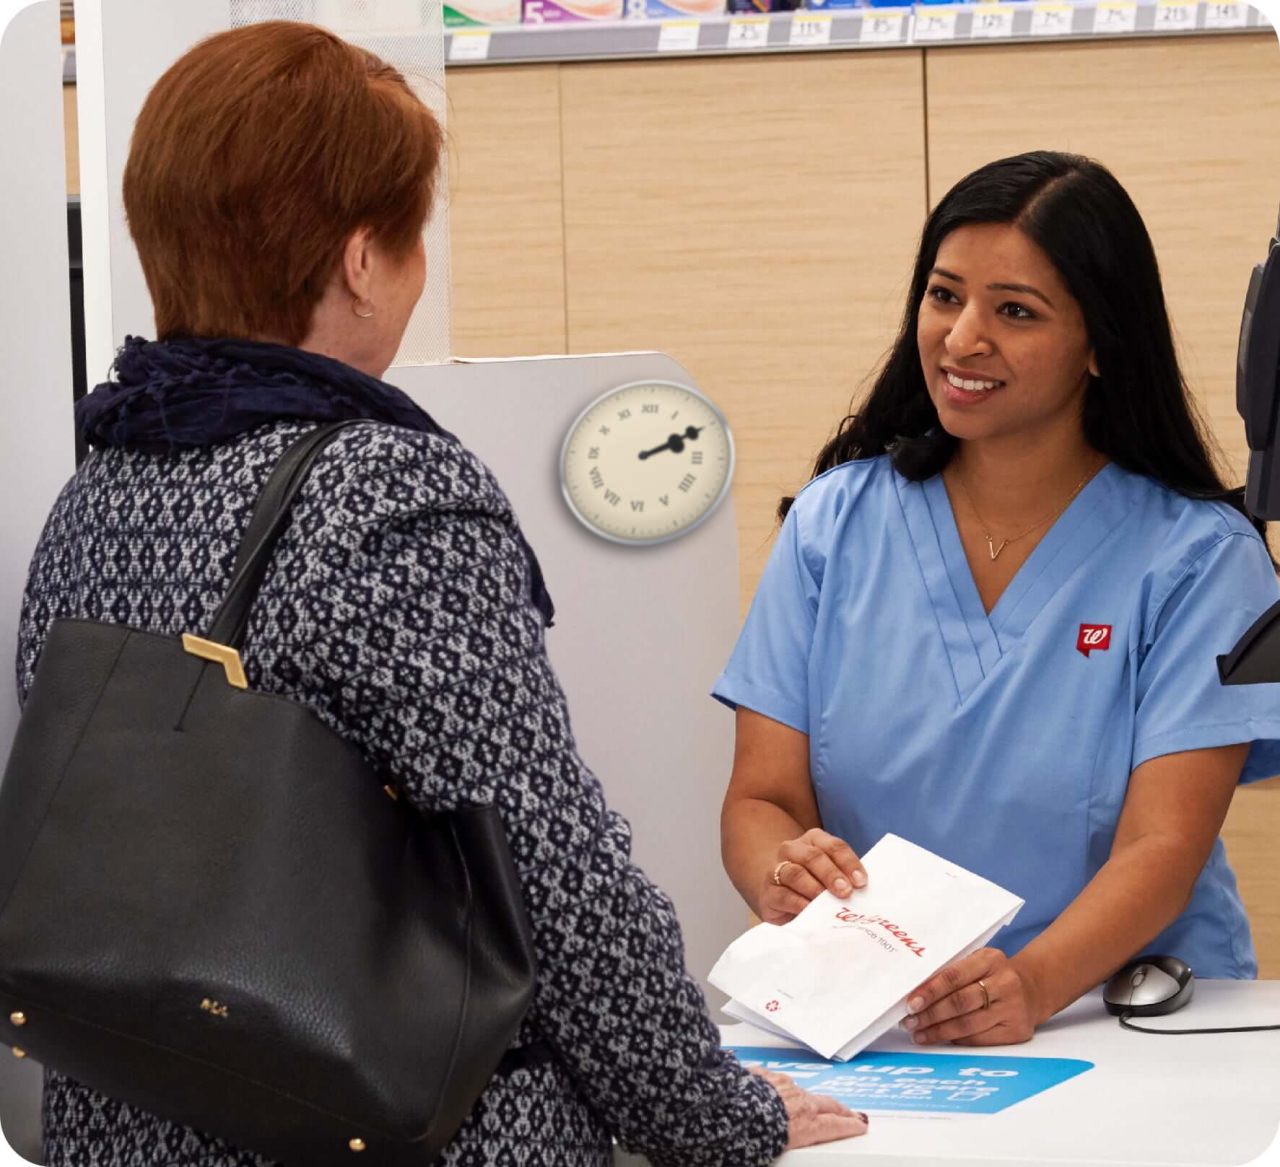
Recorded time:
2 h 10 min
